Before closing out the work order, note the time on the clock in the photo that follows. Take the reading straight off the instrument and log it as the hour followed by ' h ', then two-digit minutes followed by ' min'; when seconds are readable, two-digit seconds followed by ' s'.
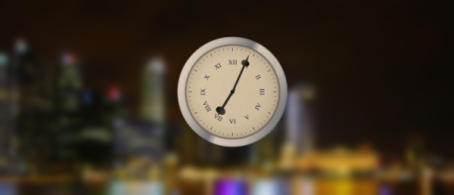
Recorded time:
7 h 04 min
